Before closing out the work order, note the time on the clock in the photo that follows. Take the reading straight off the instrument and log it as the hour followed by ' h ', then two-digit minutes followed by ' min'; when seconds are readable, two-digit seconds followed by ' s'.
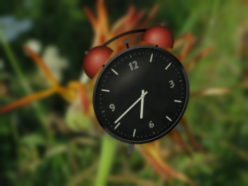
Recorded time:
6 h 41 min
